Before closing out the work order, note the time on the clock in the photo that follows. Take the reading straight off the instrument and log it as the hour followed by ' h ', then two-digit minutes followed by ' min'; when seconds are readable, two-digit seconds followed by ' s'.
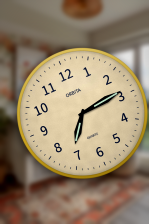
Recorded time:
7 h 14 min
